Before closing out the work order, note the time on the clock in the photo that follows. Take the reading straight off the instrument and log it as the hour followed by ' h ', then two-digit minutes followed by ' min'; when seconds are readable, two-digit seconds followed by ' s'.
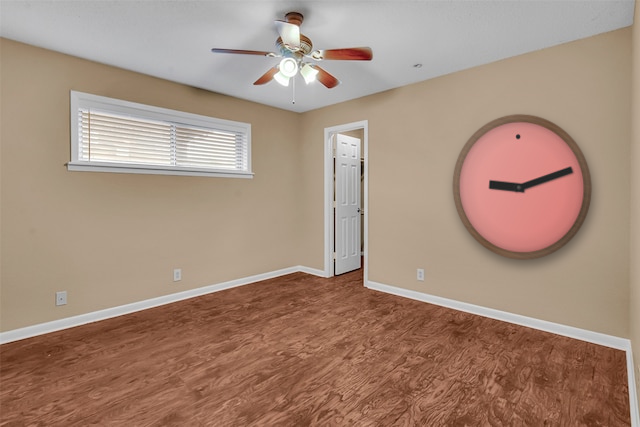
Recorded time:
9 h 12 min
